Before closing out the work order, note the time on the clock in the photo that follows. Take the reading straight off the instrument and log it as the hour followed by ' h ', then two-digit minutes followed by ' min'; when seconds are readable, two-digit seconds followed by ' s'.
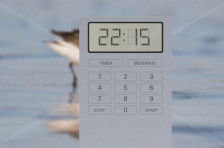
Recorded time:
22 h 15 min
